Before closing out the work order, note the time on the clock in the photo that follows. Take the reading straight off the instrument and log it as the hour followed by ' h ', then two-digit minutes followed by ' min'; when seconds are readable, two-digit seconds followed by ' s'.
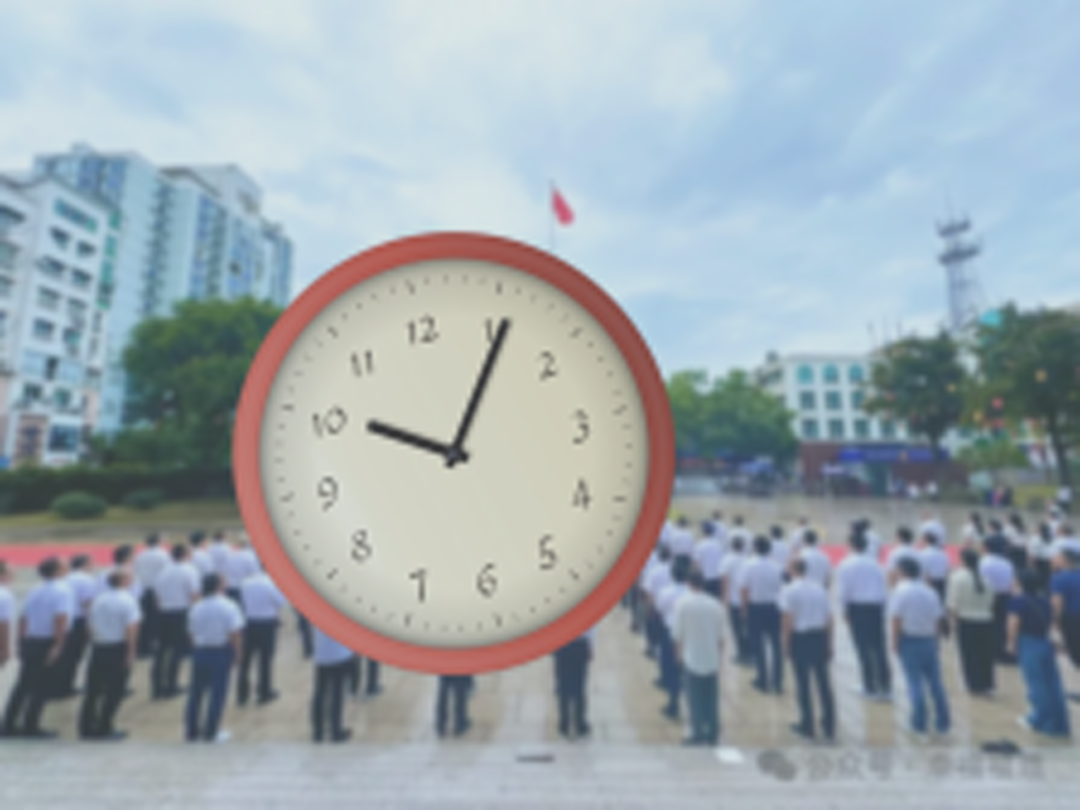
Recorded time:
10 h 06 min
